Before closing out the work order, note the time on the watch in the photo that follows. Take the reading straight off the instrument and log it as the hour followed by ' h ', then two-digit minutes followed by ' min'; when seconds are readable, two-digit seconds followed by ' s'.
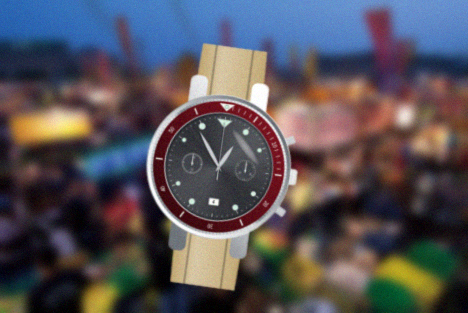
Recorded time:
12 h 54 min
